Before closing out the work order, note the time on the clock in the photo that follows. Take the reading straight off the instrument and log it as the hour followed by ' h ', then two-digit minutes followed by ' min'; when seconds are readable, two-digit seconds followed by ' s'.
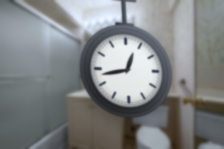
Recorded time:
12 h 43 min
